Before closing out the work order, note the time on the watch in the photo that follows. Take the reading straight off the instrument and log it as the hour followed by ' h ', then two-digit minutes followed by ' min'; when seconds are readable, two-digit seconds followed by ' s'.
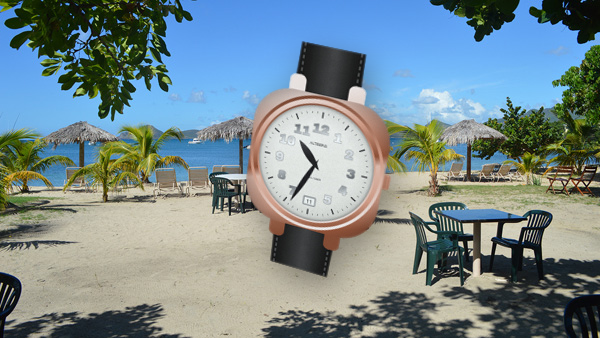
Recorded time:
10 h 34 min
